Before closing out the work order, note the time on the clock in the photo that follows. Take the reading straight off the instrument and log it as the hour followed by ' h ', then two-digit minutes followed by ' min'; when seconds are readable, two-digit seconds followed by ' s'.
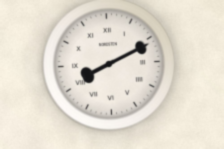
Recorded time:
8 h 11 min
